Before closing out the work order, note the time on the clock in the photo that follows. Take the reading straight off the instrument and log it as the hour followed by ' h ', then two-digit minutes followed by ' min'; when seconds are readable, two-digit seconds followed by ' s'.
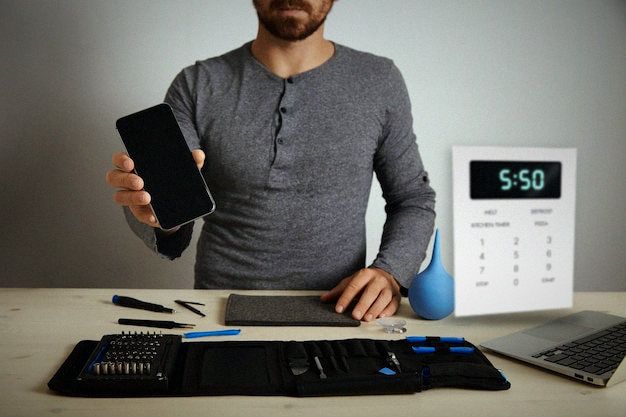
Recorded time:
5 h 50 min
